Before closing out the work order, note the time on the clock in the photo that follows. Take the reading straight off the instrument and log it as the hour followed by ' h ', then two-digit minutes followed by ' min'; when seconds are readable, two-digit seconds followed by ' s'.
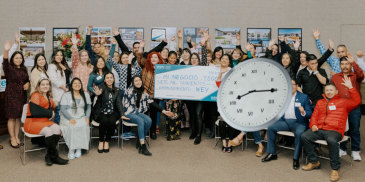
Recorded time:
8 h 15 min
